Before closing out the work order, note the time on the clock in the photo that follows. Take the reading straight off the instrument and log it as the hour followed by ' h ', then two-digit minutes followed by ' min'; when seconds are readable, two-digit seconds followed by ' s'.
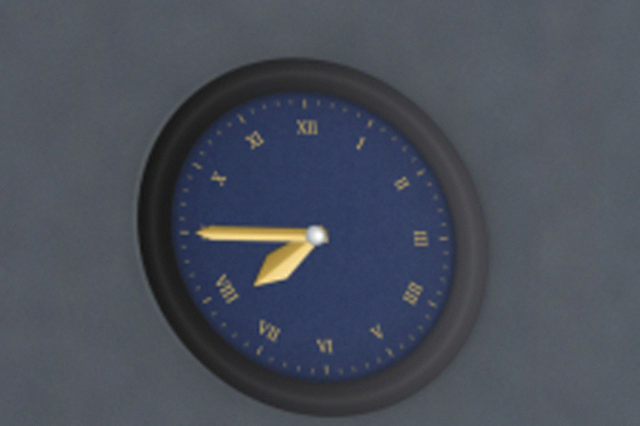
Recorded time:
7 h 45 min
